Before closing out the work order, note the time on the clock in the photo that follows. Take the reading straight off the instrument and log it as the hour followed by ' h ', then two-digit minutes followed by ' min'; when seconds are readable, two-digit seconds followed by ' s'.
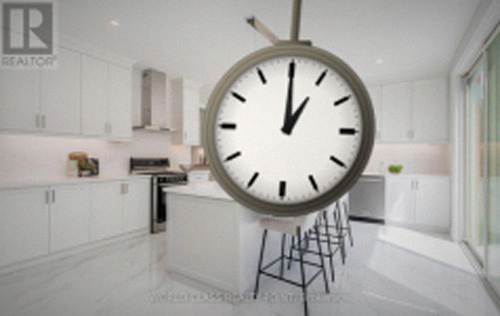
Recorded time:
1 h 00 min
